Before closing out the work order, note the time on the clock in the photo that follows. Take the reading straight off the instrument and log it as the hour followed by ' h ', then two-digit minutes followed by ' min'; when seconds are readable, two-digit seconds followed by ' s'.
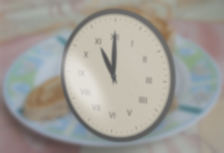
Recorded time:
11 h 00 min
